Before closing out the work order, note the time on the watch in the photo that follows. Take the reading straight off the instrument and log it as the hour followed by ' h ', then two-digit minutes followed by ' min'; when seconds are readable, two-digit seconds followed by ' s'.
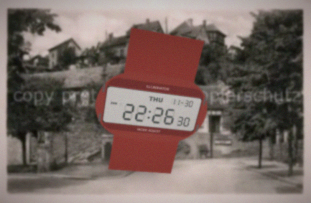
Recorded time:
22 h 26 min 30 s
